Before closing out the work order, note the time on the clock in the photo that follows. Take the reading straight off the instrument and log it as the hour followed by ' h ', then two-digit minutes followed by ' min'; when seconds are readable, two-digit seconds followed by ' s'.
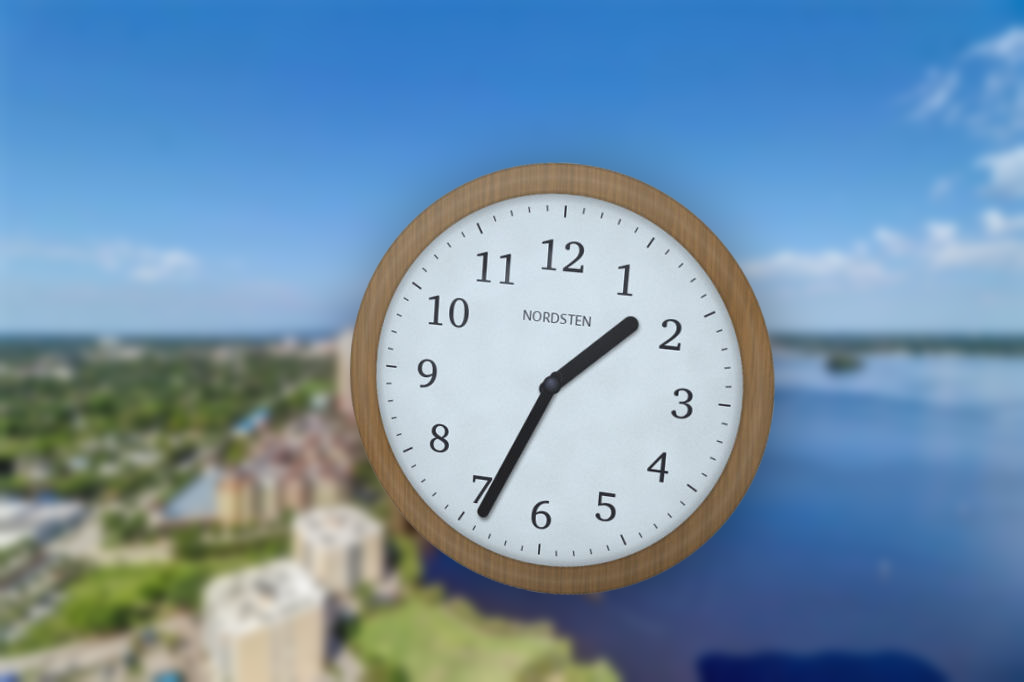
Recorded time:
1 h 34 min
